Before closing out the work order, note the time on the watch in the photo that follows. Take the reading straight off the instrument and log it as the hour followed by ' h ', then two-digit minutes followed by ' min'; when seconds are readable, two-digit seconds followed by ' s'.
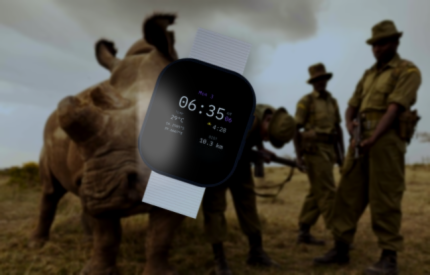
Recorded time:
6 h 35 min
